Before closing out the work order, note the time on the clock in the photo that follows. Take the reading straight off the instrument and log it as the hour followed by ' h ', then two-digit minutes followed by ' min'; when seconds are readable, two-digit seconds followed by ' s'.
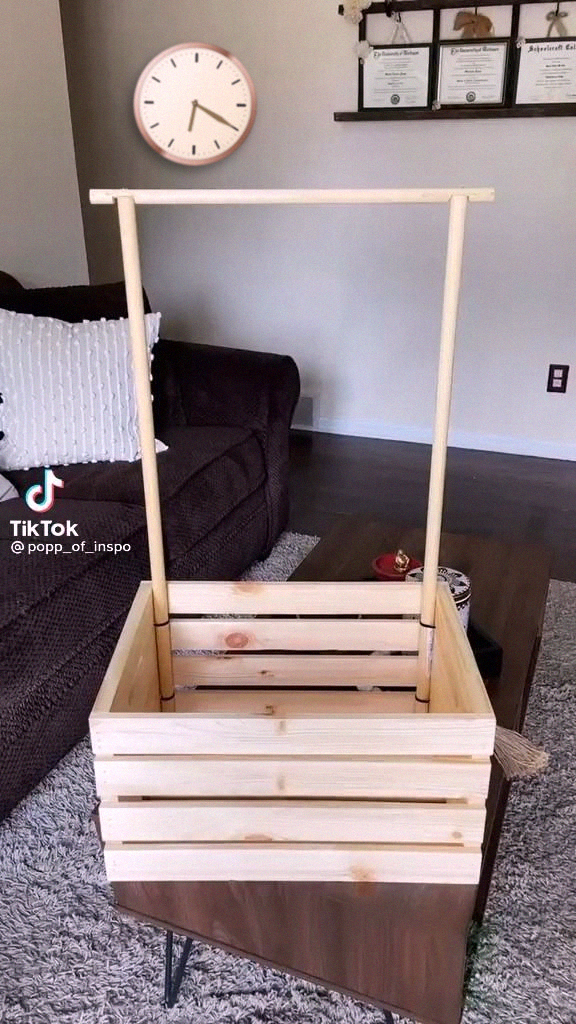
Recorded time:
6 h 20 min
